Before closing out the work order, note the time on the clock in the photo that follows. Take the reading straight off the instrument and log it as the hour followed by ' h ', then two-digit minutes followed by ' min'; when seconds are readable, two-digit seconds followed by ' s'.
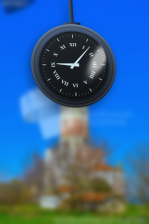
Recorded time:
9 h 07 min
